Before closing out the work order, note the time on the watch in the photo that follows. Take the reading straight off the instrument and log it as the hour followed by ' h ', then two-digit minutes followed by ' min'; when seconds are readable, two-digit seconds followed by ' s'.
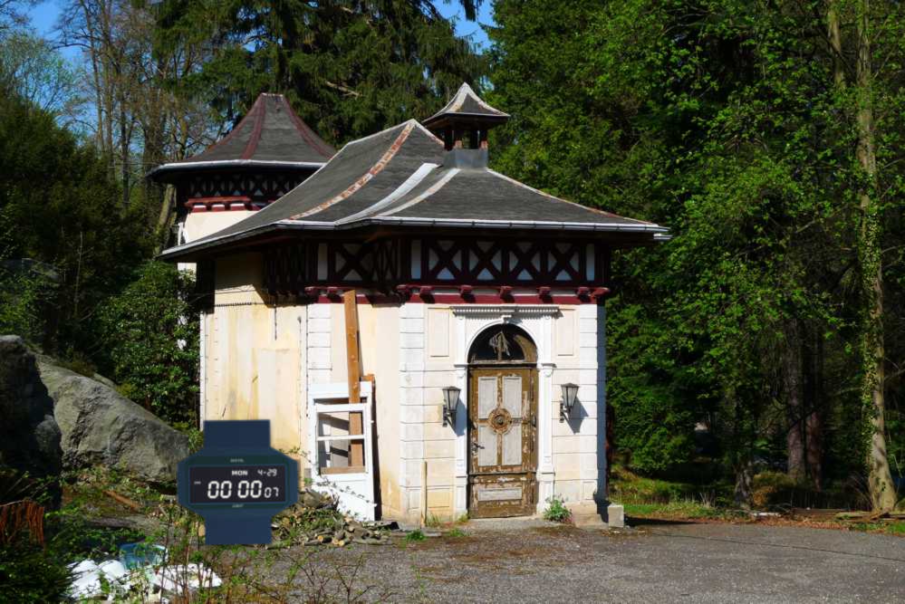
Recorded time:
0 h 00 min 07 s
